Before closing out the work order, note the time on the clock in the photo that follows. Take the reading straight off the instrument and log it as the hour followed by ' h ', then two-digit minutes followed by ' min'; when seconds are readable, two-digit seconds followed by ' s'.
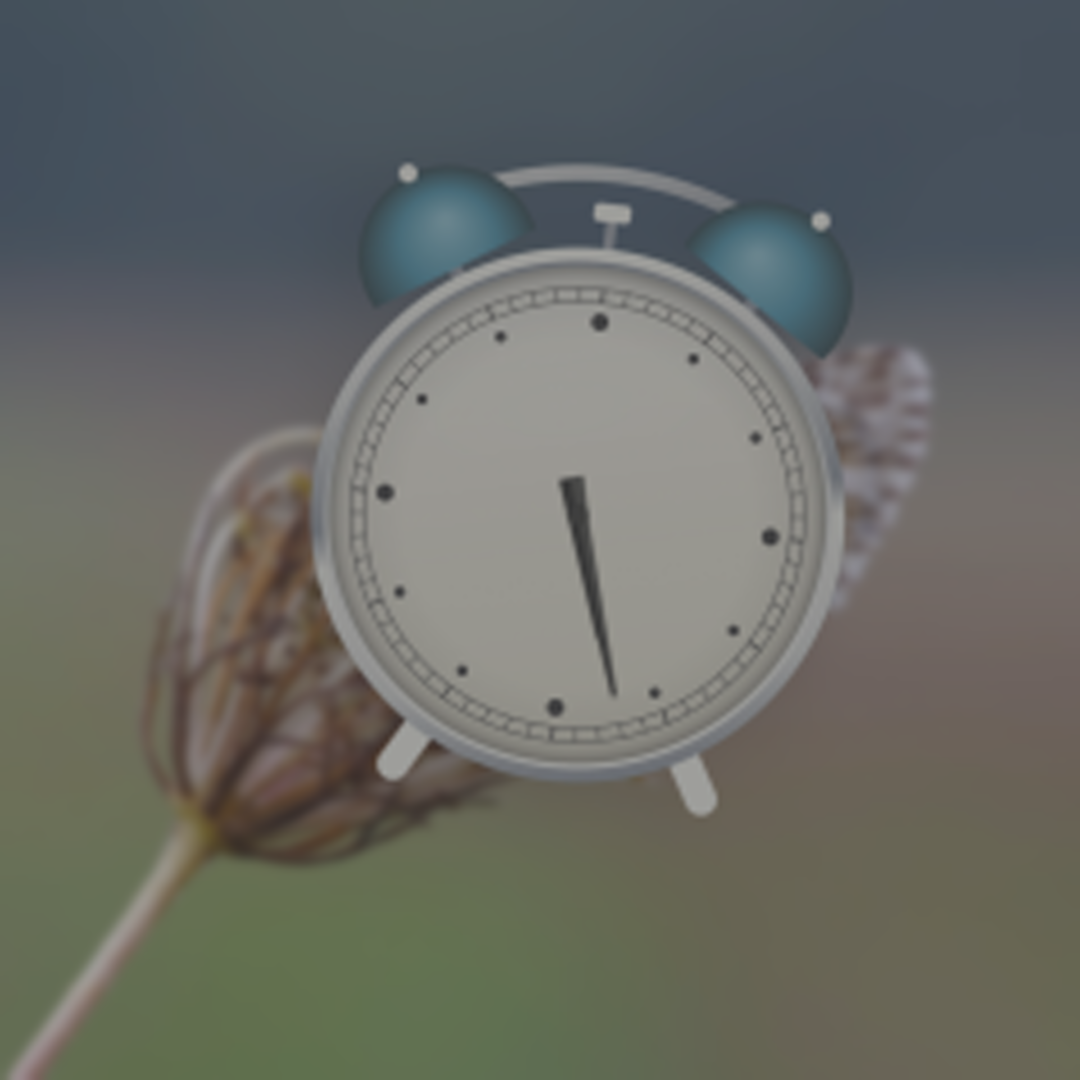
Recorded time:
5 h 27 min
